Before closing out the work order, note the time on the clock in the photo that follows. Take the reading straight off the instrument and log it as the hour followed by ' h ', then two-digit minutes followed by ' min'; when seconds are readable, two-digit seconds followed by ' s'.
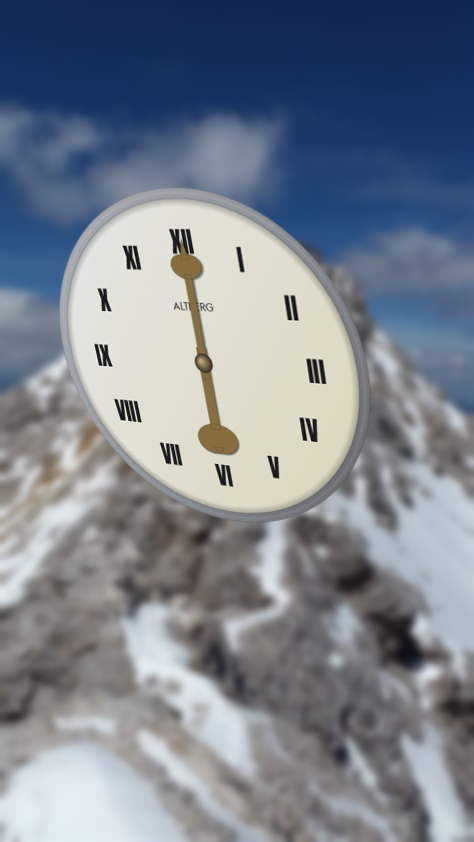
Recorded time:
6 h 00 min
